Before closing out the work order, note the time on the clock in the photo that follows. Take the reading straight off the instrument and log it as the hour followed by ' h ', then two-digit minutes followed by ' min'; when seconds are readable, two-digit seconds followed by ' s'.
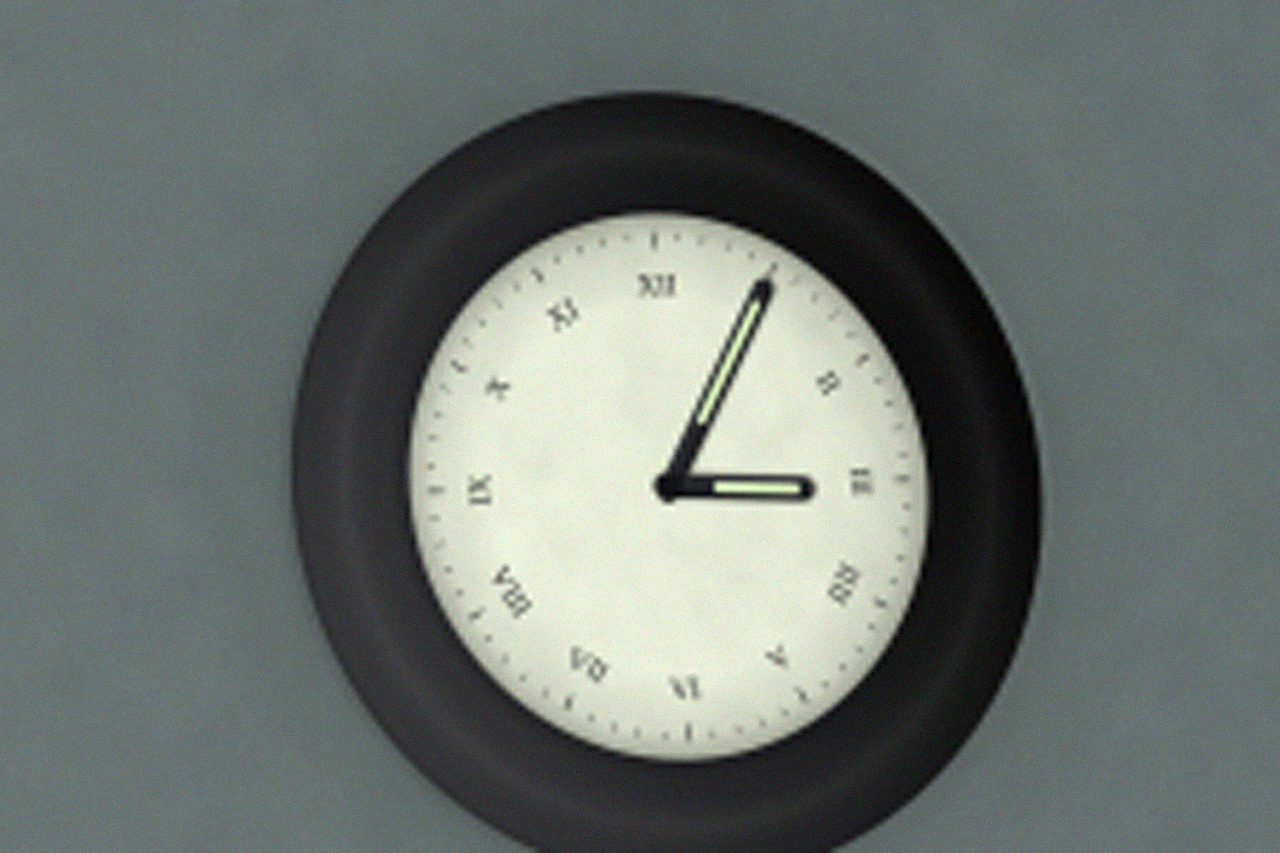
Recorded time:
3 h 05 min
